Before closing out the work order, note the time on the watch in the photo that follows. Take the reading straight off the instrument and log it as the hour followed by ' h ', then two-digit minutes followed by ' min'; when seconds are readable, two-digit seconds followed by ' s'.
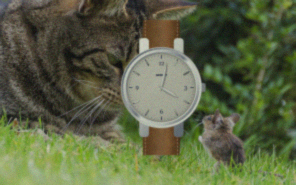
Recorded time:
4 h 02 min
